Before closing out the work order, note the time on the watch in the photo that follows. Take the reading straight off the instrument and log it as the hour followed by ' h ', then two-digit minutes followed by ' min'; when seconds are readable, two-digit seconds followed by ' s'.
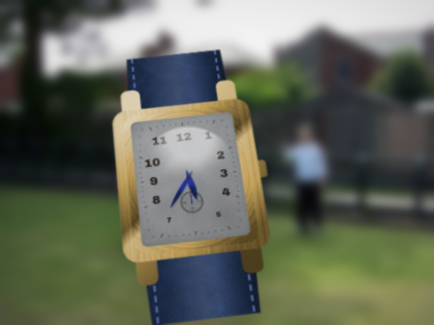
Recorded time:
5 h 36 min
